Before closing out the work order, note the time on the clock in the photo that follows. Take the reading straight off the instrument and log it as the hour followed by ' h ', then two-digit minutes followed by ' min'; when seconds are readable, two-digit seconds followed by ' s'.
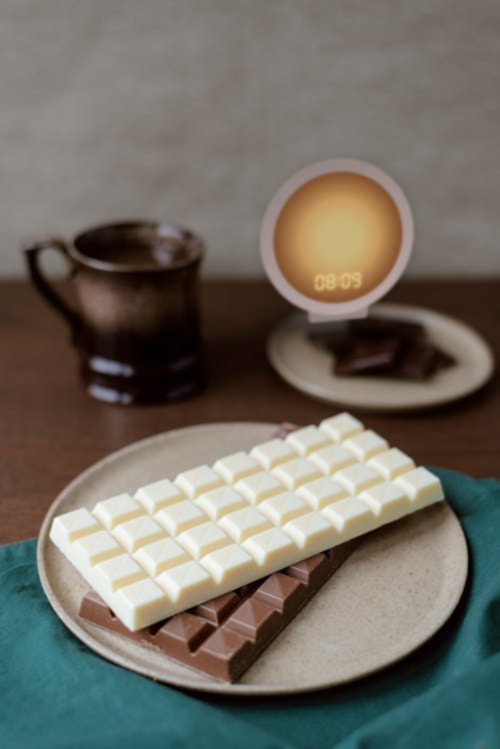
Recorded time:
8 h 09 min
